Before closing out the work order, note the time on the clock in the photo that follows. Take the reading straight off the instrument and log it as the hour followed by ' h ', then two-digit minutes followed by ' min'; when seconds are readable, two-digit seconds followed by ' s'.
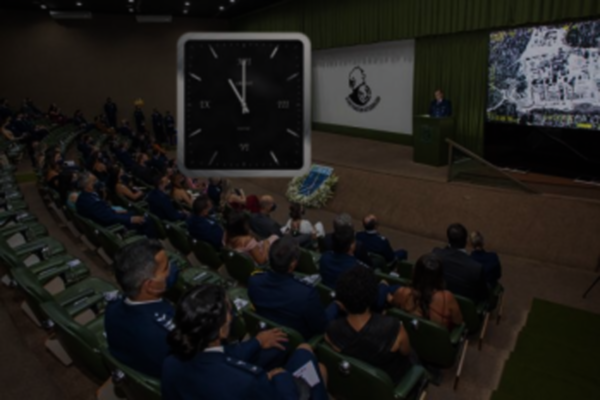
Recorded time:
11 h 00 min
